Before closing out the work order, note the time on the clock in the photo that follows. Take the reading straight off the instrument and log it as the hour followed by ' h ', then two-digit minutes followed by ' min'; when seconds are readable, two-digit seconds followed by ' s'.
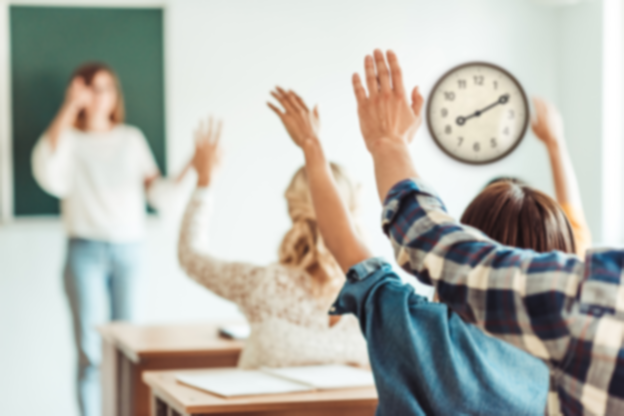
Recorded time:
8 h 10 min
